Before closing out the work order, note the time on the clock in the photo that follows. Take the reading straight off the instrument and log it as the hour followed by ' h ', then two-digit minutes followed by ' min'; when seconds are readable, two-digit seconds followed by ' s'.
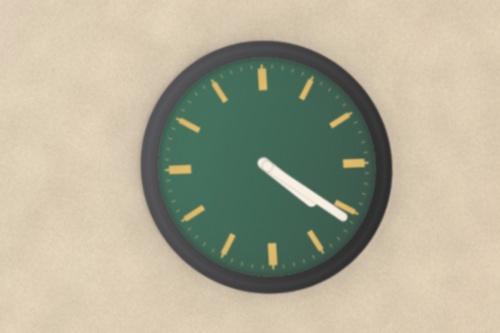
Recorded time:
4 h 21 min
